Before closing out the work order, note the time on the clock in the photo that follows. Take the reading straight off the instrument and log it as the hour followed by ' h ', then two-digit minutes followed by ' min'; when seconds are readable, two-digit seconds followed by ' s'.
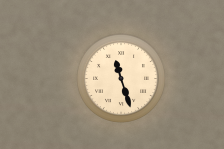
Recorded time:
11 h 27 min
